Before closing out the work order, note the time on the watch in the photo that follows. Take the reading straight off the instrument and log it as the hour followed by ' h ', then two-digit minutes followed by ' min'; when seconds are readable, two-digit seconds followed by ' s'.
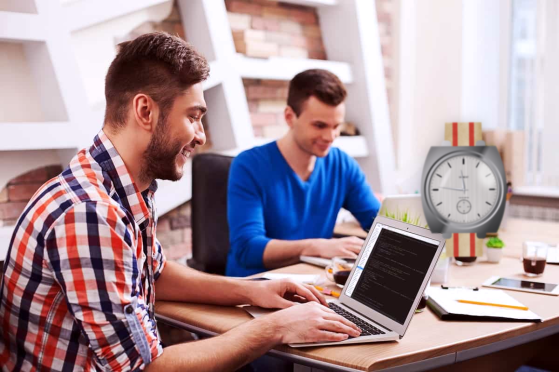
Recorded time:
11 h 46 min
